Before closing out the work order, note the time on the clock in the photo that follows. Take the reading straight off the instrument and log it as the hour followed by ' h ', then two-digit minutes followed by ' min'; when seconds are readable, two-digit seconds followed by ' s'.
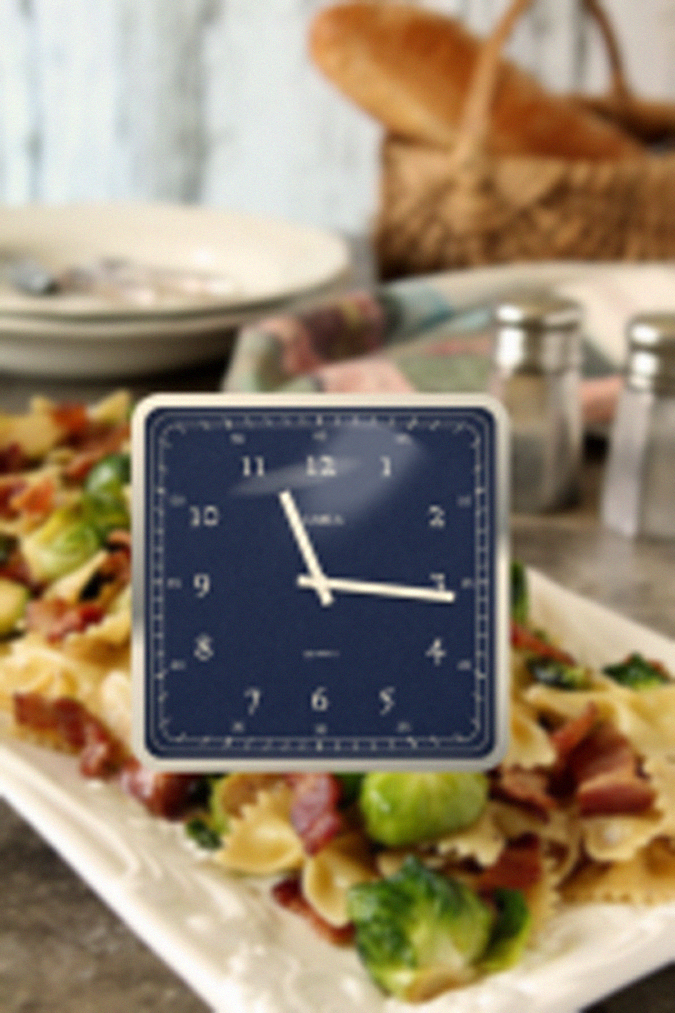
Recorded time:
11 h 16 min
